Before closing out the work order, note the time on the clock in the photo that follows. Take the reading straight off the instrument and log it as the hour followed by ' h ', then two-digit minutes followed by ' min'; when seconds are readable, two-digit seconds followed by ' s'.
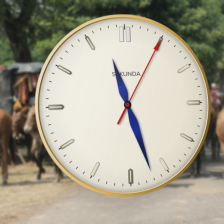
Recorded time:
11 h 27 min 05 s
